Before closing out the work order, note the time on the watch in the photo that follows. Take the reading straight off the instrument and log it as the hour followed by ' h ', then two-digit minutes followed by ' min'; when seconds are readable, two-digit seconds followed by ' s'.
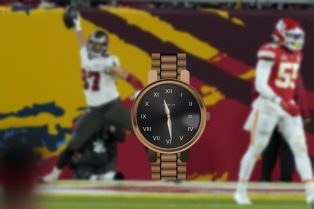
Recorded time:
11 h 29 min
